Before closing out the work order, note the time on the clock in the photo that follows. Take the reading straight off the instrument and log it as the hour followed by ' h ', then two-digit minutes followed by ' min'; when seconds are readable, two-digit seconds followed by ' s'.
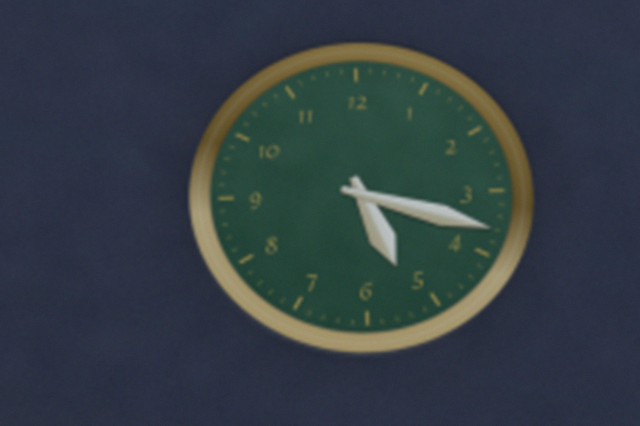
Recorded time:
5 h 18 min
